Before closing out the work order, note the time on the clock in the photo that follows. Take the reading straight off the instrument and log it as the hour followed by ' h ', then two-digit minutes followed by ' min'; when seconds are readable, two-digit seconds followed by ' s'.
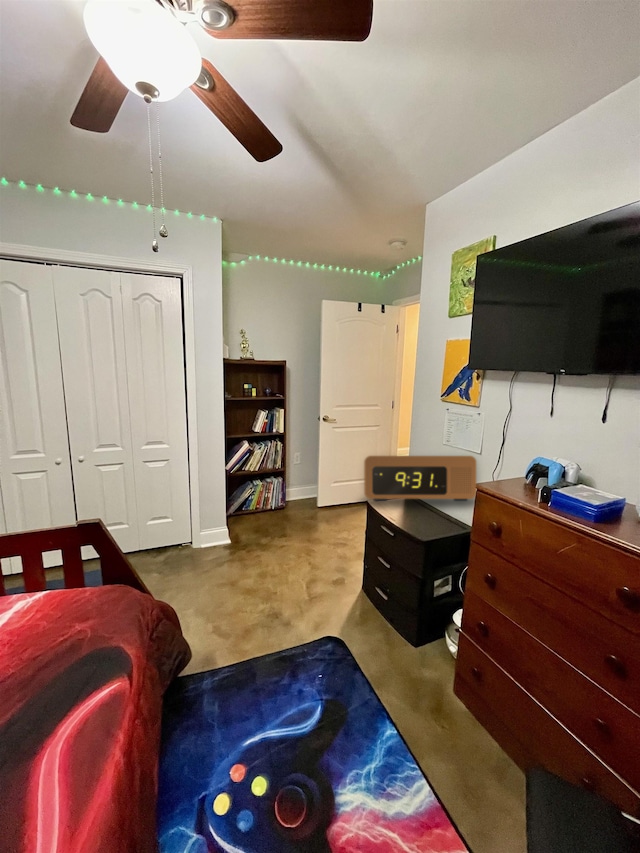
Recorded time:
9 h 31 min
